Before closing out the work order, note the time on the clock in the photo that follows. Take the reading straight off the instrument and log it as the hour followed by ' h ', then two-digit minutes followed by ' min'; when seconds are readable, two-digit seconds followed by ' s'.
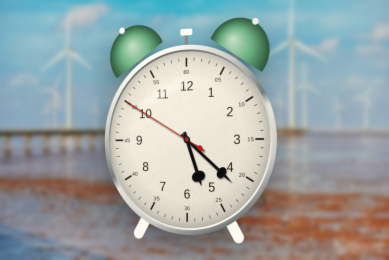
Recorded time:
5 h 21 min 50 s
